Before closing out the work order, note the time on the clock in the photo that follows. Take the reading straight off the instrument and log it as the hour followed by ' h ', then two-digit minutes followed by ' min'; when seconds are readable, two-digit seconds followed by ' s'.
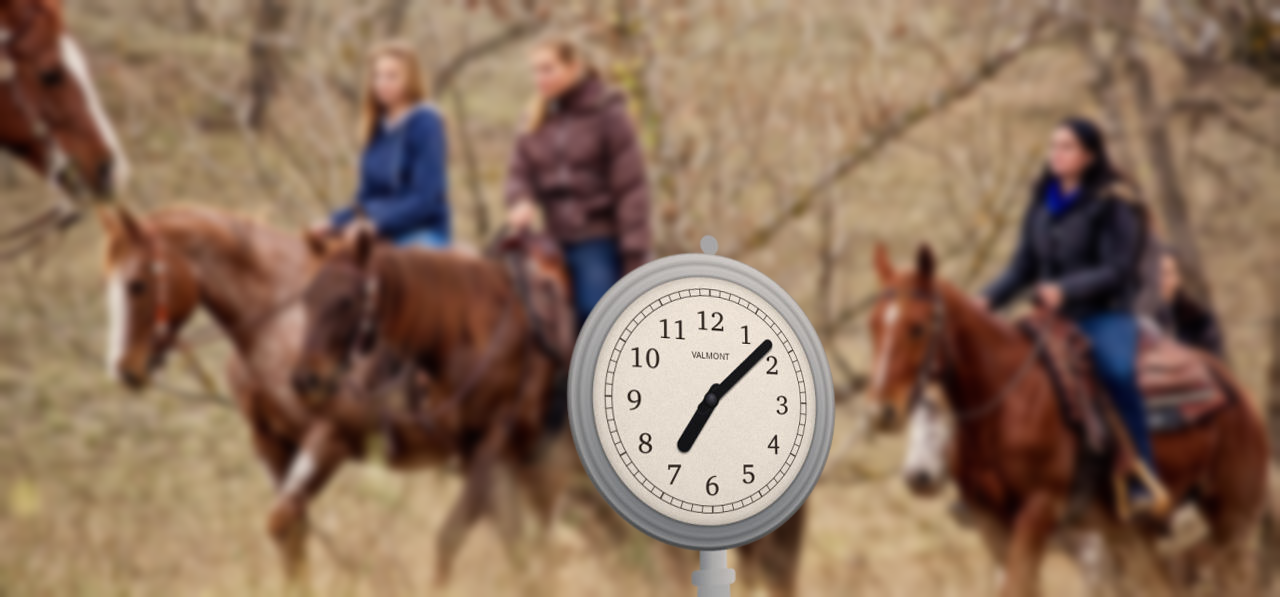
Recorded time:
7 h 08 min
